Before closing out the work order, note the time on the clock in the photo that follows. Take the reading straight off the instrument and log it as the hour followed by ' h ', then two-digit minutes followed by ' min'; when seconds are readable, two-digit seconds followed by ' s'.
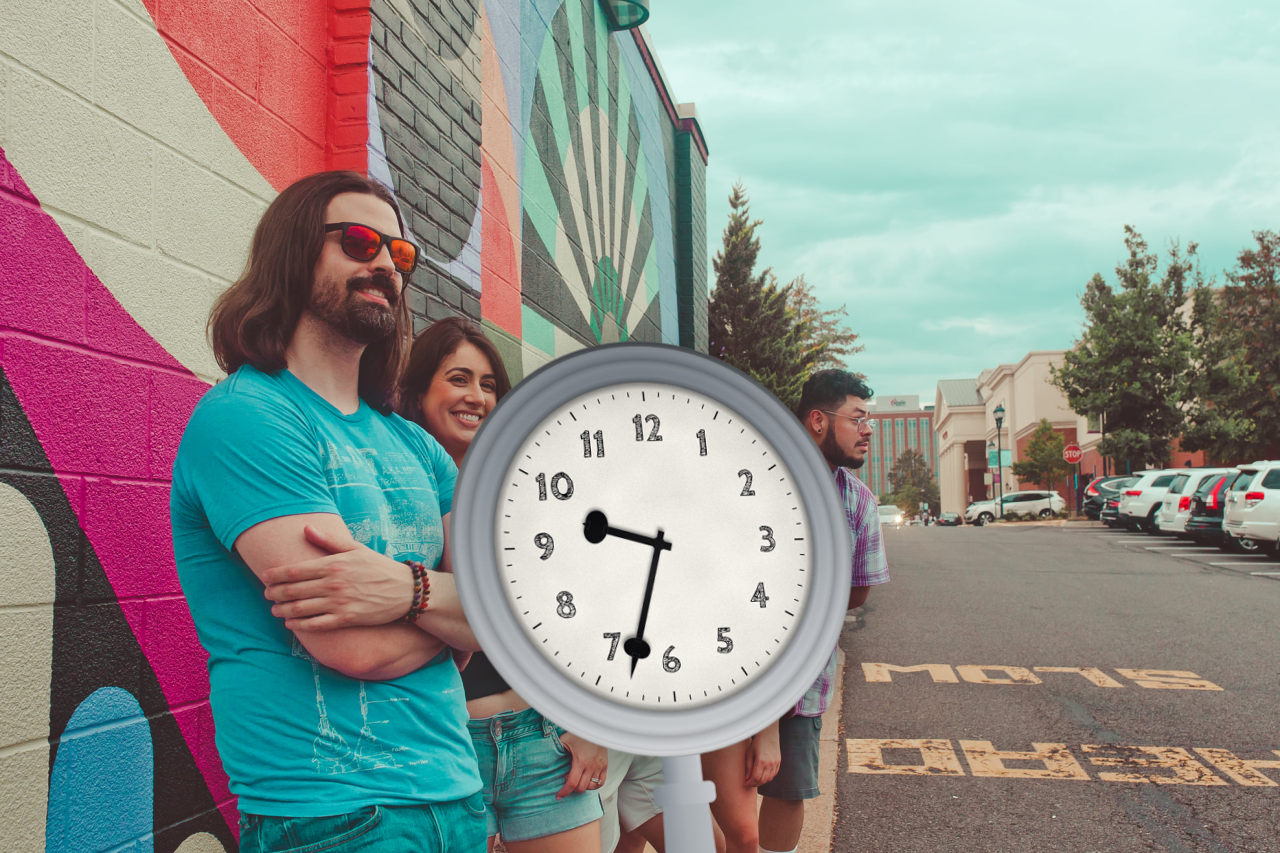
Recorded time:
9 h 33 min
